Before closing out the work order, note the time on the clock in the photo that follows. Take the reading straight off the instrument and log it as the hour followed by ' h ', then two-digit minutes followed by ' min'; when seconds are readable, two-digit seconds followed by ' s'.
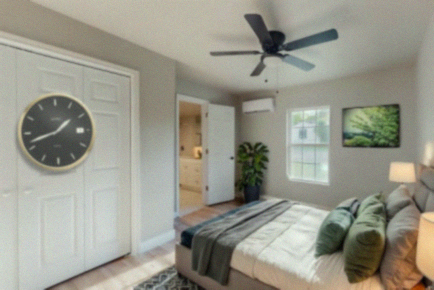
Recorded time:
1 h 42 min
